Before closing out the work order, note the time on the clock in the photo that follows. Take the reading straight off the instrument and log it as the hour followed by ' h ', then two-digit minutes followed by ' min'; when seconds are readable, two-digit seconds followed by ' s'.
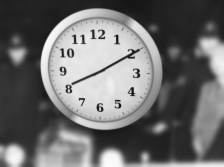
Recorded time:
8 h 10 min
